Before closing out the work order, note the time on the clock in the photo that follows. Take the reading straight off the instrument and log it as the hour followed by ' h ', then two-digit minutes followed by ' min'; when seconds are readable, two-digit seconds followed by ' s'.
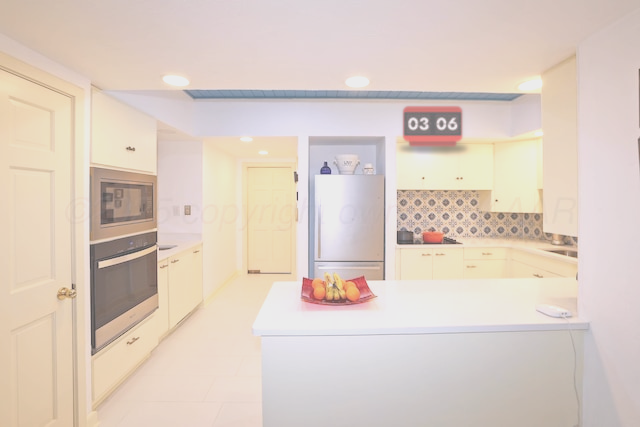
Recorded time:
3 h 06 min
